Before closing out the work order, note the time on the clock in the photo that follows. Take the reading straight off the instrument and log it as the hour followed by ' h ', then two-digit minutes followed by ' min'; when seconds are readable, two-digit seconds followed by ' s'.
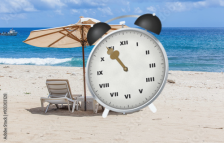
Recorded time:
10 h 54 min
